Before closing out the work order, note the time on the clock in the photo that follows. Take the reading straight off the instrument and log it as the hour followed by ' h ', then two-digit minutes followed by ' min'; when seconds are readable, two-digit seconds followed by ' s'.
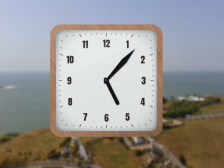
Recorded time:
5 h 07 min
